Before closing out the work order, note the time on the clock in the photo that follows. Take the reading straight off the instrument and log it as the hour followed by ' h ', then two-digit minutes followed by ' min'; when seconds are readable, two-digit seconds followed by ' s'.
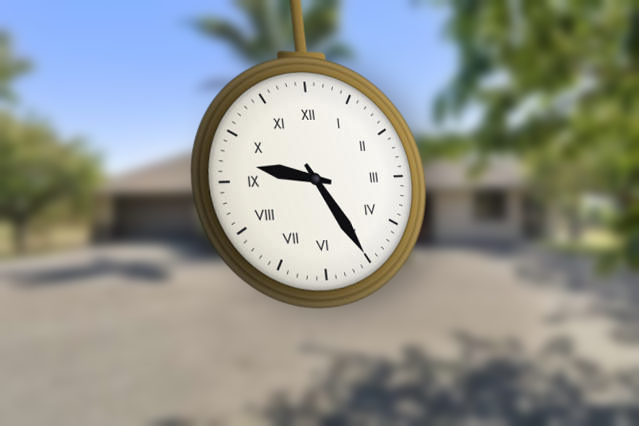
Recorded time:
9 h 25 min
